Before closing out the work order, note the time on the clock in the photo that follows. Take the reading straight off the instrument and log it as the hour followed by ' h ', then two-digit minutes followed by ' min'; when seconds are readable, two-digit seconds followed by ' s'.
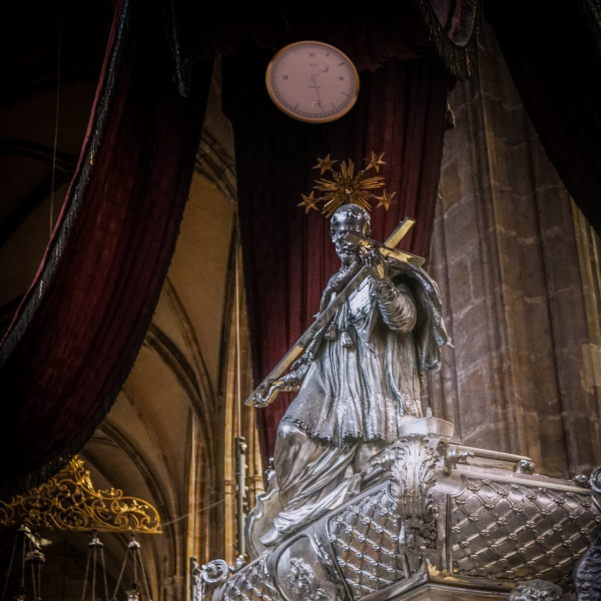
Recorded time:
1 h 28 min
